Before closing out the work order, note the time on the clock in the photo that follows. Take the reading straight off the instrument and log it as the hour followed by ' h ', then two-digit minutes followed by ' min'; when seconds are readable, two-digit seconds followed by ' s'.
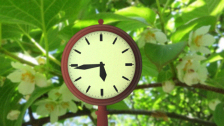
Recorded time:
5 h 44 min
